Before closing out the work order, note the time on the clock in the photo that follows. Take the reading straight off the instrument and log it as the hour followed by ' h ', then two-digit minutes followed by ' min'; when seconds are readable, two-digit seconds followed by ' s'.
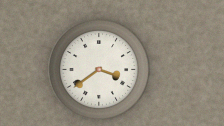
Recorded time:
3 h 39 min
